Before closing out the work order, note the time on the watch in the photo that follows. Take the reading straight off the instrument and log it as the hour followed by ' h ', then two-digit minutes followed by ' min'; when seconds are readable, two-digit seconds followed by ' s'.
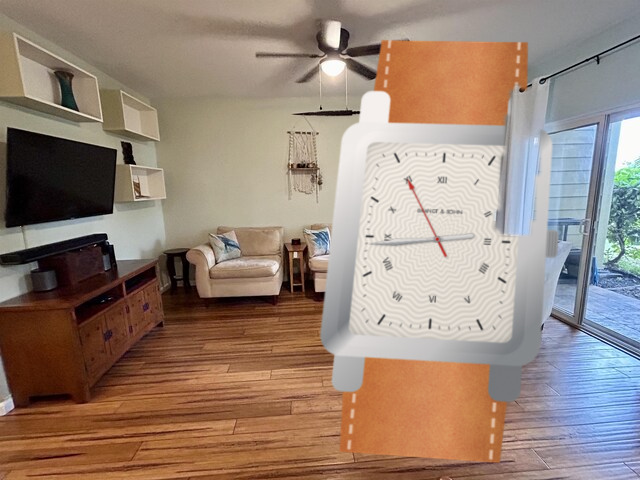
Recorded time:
2 h 43 min 55 s
